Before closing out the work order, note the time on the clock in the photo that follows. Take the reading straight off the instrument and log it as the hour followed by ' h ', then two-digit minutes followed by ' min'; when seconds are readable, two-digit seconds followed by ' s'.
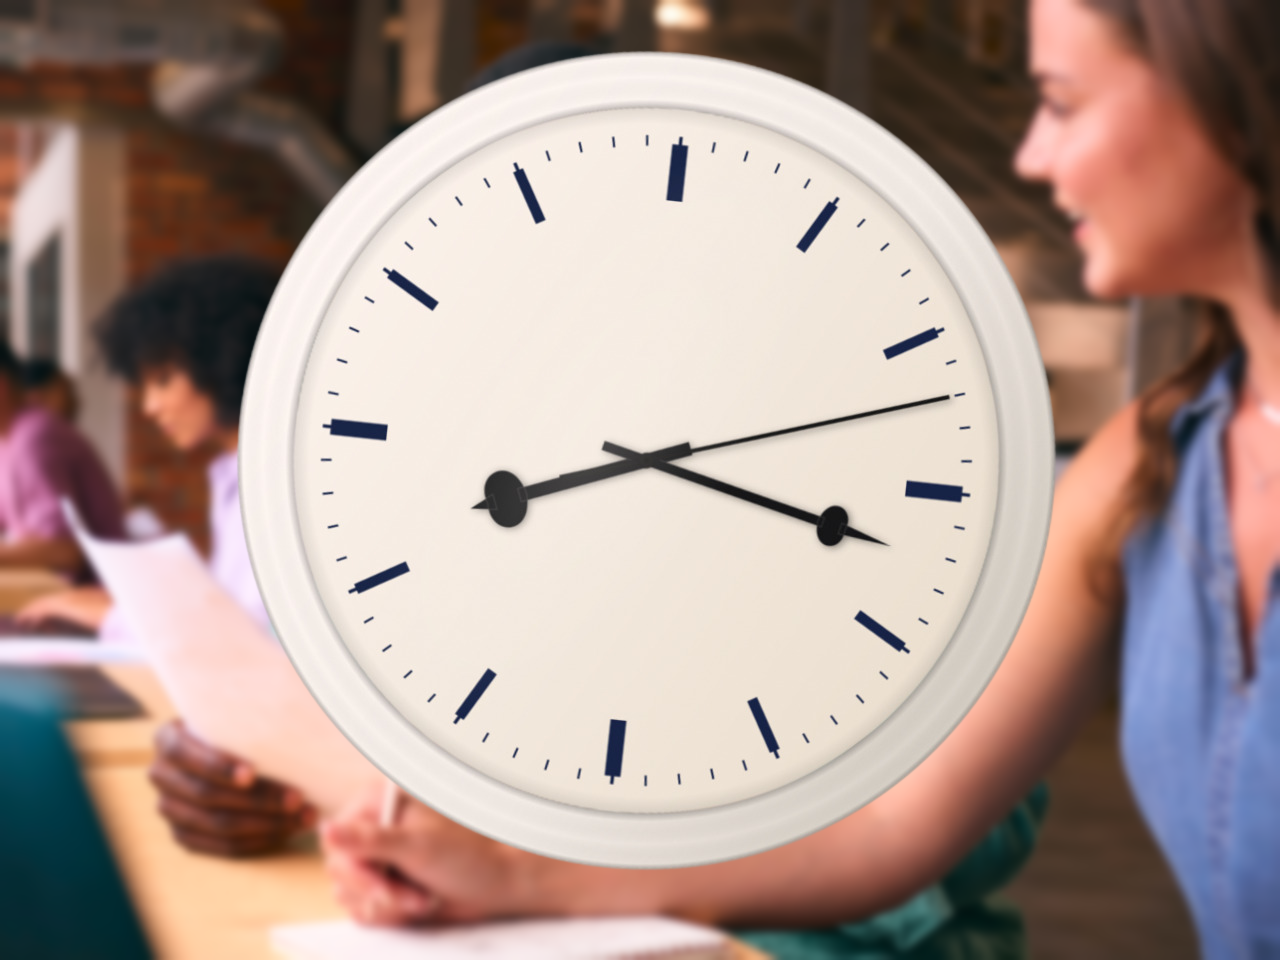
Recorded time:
8 h 17 min 12 s
